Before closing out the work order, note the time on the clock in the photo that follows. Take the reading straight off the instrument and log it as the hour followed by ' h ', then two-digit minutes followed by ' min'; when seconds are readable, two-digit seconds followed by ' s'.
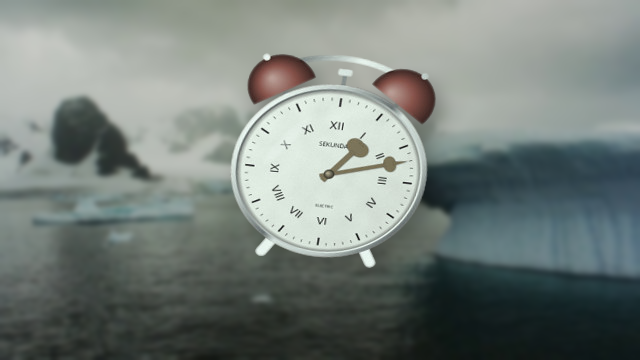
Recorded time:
1 h 12 min
